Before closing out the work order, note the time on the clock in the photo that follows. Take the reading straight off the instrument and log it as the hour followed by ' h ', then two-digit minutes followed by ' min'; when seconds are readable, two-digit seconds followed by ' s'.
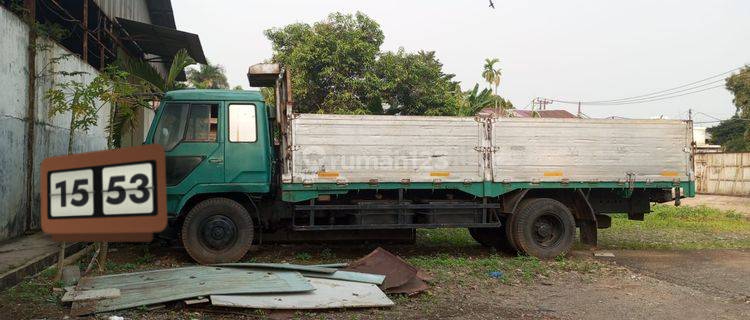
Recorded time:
15 h 53 min
